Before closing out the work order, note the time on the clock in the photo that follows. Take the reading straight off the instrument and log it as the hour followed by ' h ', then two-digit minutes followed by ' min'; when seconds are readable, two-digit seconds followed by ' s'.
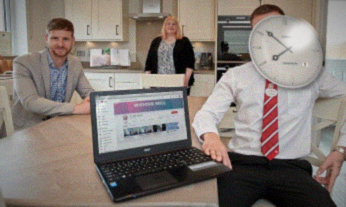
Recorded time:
7 h 52 min
